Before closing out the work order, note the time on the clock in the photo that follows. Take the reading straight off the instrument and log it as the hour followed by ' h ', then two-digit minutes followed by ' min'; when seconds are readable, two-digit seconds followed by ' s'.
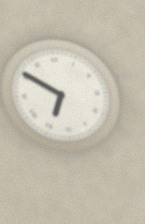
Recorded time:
6 h 51 min
